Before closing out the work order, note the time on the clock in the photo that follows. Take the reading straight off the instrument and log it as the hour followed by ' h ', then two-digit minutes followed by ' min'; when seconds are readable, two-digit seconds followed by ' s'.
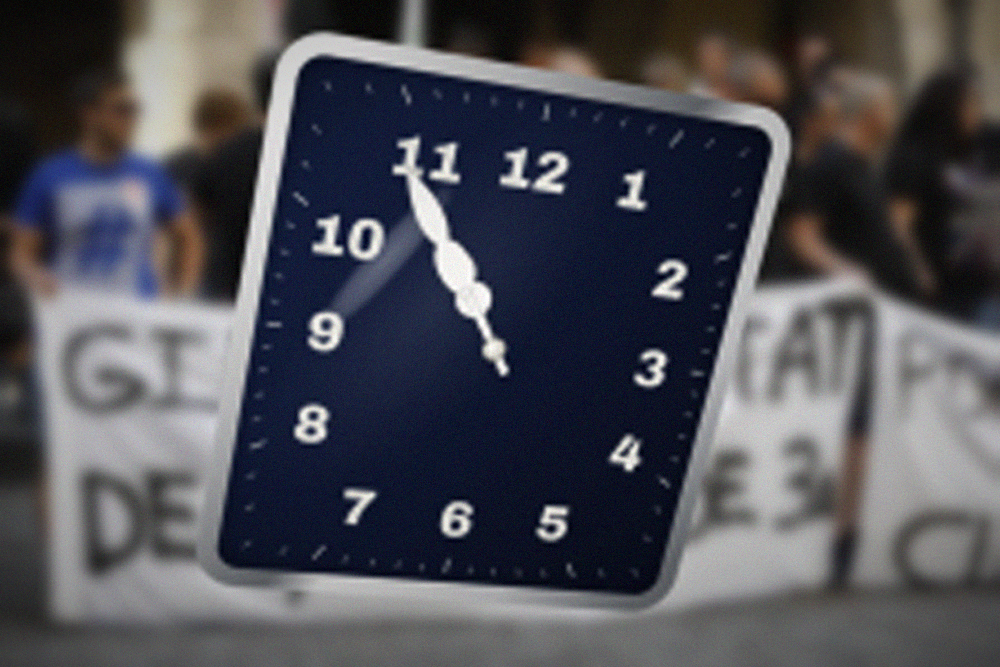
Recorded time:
10 h 54 min
